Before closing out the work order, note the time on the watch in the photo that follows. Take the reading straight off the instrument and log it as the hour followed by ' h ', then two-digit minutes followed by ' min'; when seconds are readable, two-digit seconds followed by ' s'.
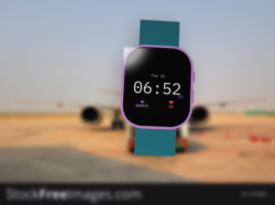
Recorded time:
6 h 52 min
